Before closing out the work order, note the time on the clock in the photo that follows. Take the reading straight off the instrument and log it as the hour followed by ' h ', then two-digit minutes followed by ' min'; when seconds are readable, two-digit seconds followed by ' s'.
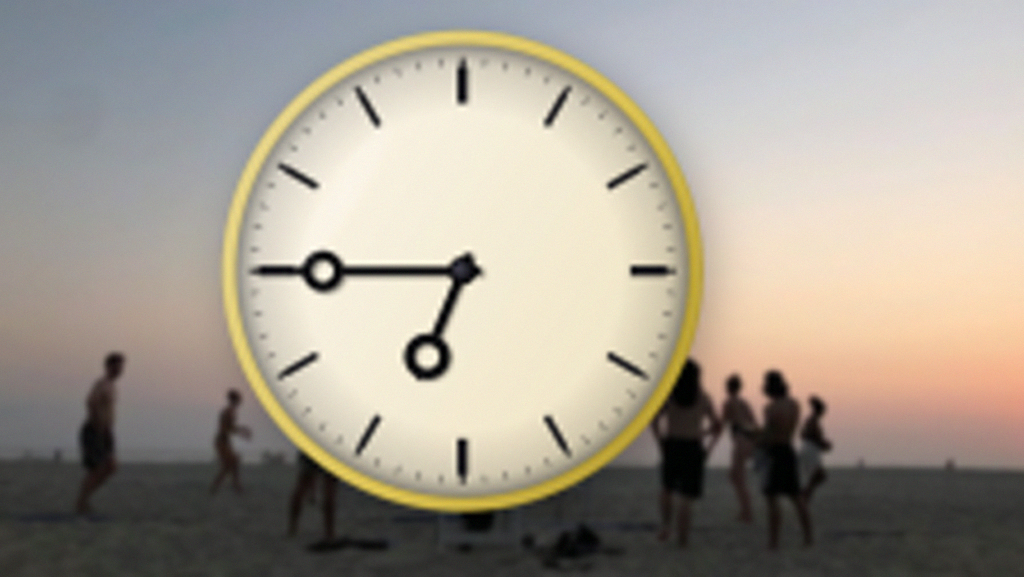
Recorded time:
6 h 45 min
